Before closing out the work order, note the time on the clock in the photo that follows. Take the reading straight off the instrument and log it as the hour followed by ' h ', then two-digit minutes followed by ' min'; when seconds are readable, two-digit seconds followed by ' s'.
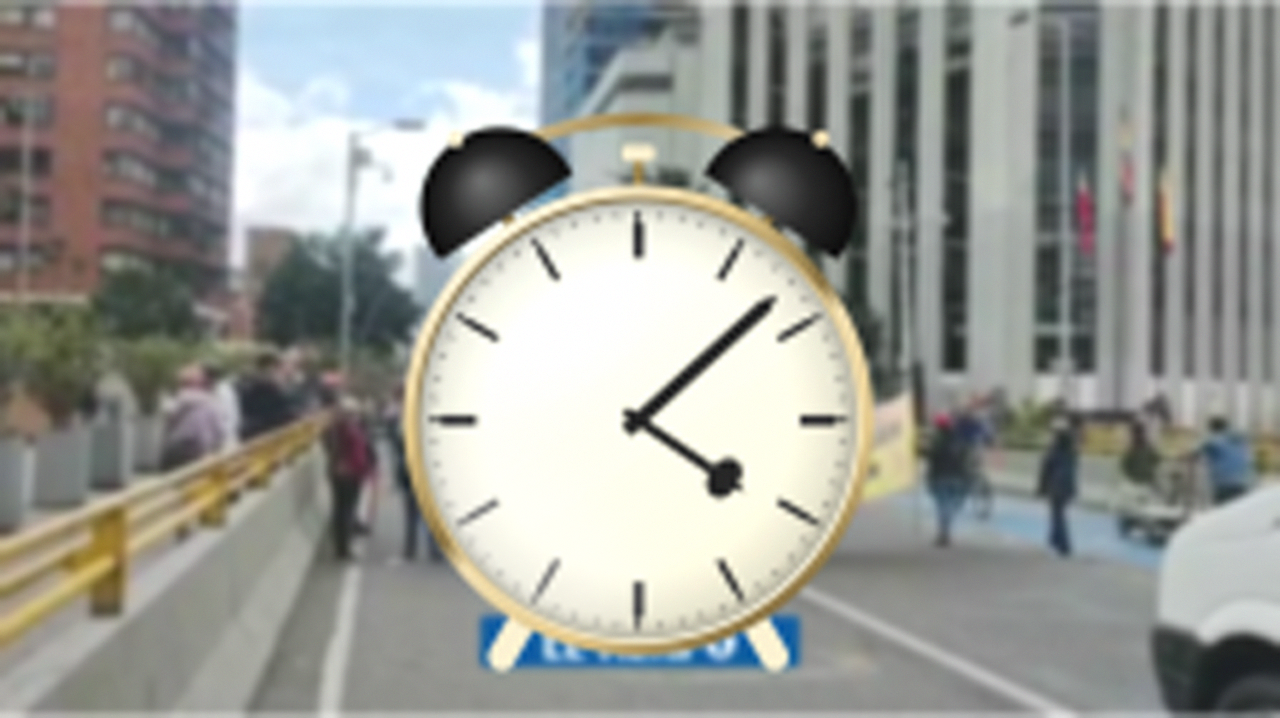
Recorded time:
4 h 08 min
